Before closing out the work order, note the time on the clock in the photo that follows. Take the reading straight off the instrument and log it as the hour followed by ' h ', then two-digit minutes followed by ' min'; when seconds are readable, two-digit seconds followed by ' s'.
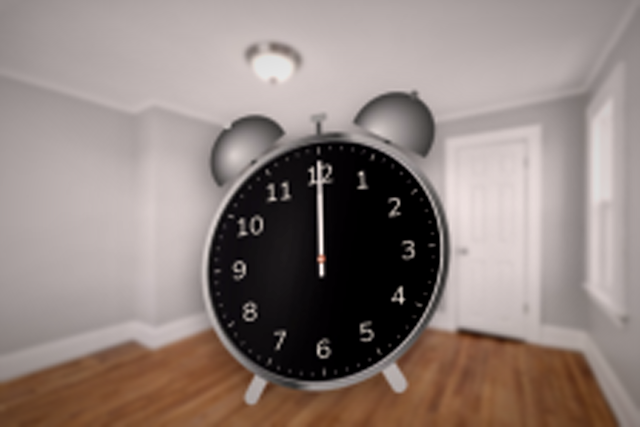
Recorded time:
12 h 00 min
